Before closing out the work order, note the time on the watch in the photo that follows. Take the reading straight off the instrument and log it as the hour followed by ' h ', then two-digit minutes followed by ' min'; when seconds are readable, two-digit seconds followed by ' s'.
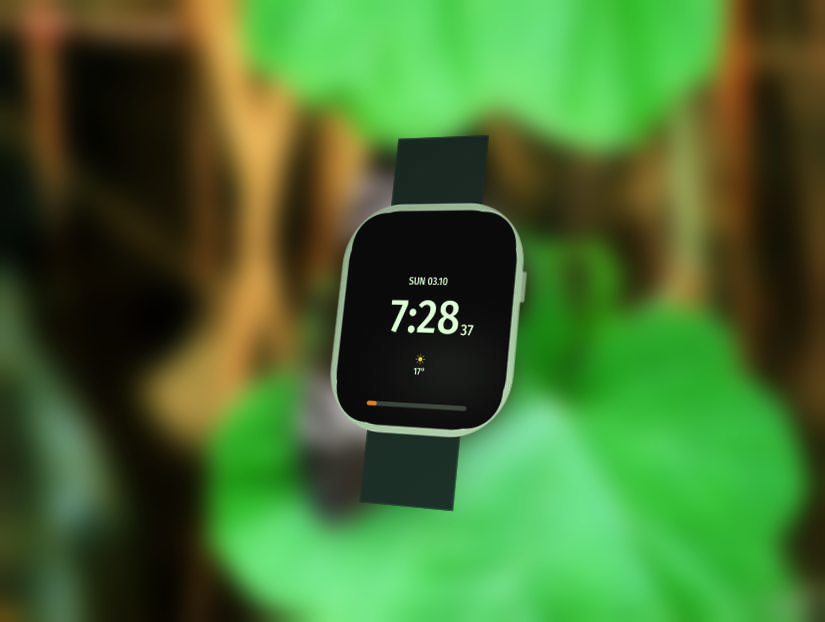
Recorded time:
7 h 28 min 37 s
